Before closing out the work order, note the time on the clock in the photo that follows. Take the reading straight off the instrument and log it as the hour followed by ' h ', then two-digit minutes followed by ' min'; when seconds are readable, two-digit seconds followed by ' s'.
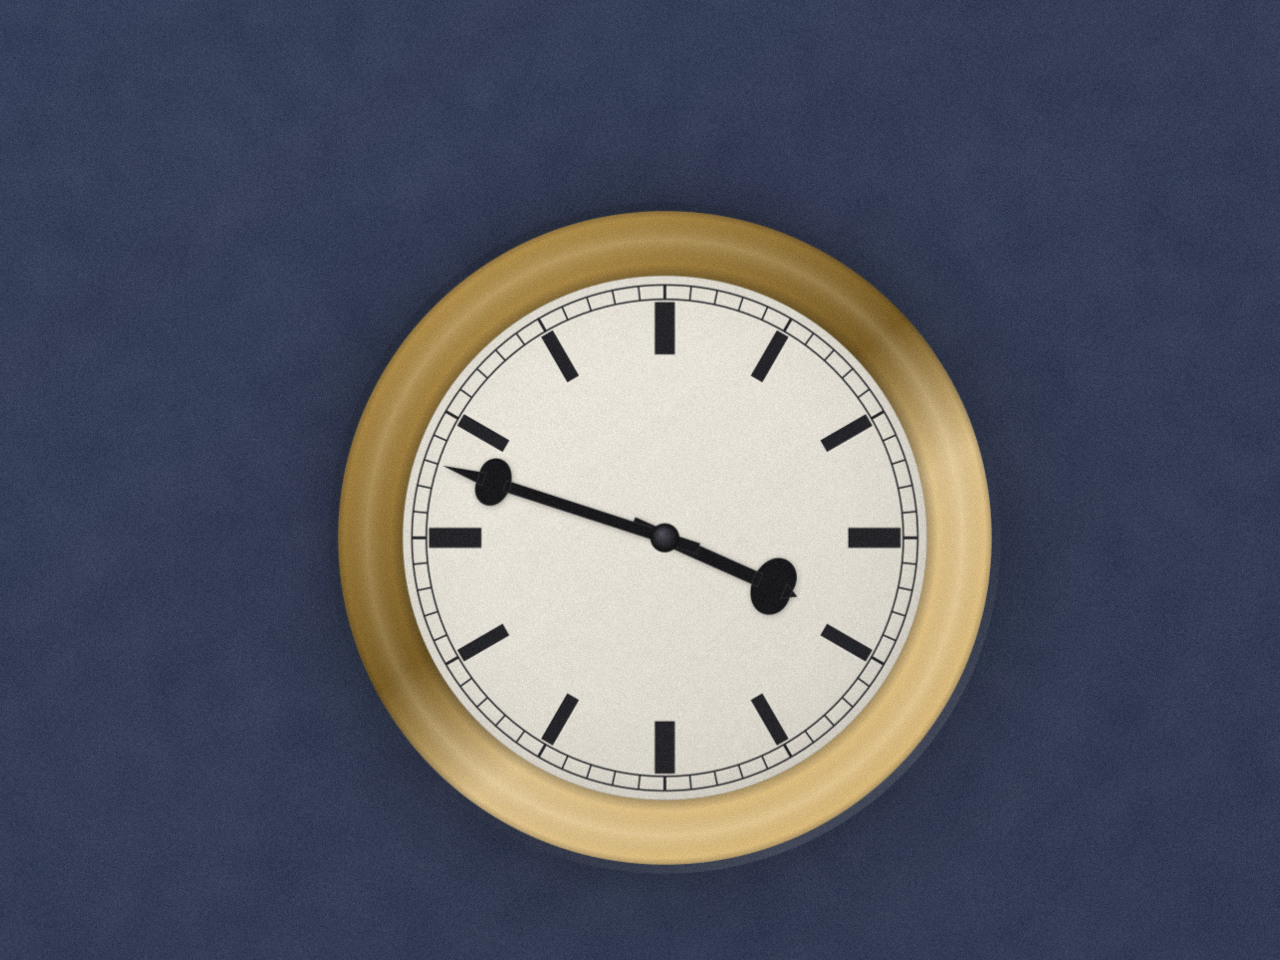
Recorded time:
3 h 48 min
